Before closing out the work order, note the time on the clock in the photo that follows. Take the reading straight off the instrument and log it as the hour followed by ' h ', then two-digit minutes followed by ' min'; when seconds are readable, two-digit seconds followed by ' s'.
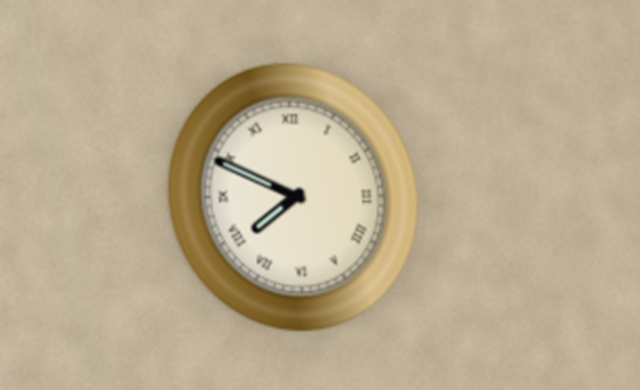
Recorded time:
7 h 49 min
